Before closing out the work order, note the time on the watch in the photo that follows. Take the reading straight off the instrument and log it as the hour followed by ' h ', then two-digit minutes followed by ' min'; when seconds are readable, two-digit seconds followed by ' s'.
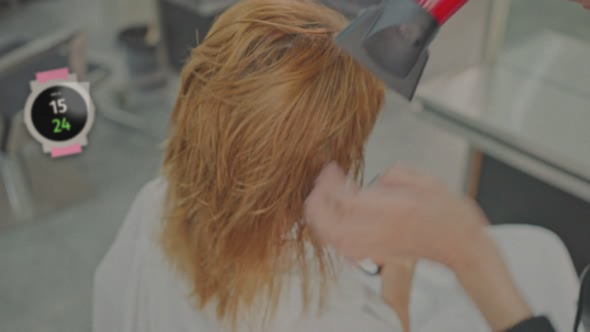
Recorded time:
15 h 24 min
